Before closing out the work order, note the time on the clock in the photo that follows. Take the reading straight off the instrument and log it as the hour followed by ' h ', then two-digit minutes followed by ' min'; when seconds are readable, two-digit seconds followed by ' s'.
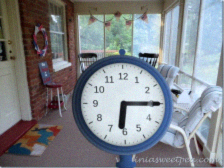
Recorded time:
6 h 15 min
